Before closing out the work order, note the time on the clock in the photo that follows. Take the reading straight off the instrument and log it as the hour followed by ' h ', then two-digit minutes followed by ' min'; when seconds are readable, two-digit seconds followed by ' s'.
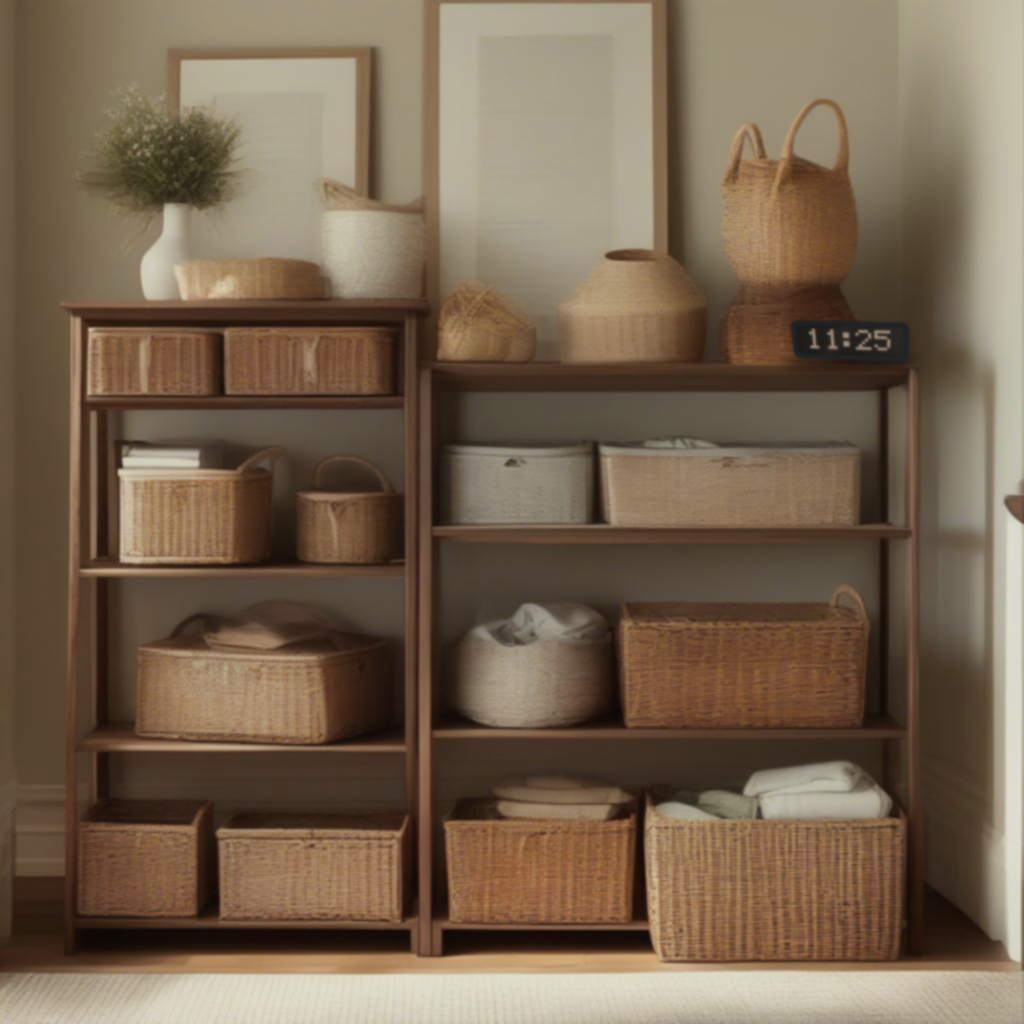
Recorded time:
11 h 25 min
